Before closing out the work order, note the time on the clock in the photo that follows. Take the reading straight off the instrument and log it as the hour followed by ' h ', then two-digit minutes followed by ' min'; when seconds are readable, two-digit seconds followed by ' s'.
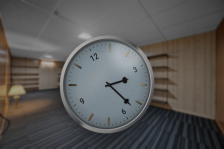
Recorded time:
3 h 27 min
